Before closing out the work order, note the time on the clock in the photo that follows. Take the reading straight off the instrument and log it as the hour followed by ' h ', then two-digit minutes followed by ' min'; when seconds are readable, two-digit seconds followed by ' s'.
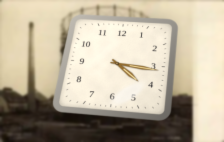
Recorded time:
4 h 16 min
